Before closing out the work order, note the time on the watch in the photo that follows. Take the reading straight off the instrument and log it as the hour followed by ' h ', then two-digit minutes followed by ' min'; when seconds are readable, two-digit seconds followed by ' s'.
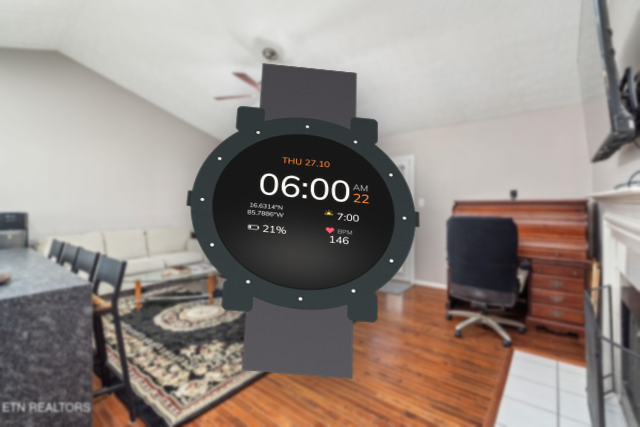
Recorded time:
6 h 00 min 22 s
